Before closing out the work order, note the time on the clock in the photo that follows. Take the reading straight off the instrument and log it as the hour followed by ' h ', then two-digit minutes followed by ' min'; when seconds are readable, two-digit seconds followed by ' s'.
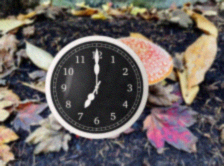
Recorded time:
7 h 00 min
